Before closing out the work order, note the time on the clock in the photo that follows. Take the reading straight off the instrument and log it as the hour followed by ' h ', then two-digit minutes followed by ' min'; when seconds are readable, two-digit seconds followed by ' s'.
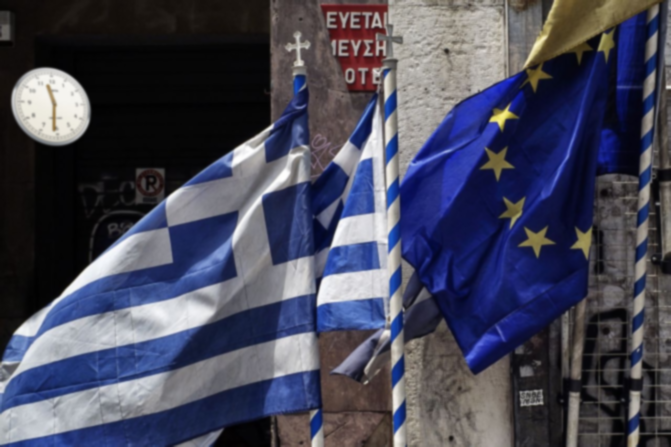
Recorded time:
11 h 31 min
